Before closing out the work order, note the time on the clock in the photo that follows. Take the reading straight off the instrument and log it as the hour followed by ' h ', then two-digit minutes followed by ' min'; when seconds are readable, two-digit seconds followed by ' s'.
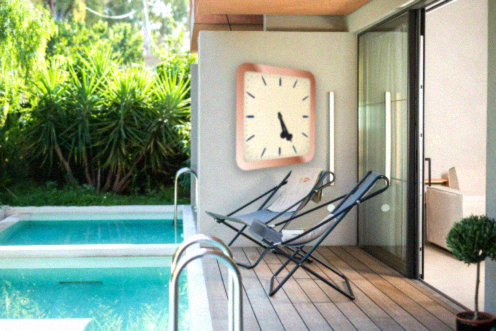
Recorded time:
5 h 25 min
